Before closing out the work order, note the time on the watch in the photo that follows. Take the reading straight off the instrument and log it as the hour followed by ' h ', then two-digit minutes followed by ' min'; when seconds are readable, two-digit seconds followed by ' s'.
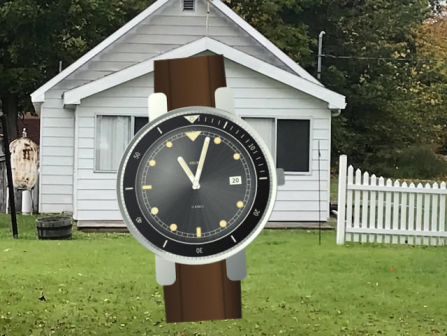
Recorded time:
11 h 03 min
